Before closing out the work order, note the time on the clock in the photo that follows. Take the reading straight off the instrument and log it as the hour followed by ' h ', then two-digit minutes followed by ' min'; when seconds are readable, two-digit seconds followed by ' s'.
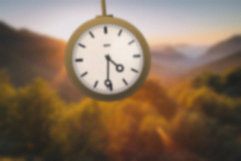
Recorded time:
4 h 31 min
